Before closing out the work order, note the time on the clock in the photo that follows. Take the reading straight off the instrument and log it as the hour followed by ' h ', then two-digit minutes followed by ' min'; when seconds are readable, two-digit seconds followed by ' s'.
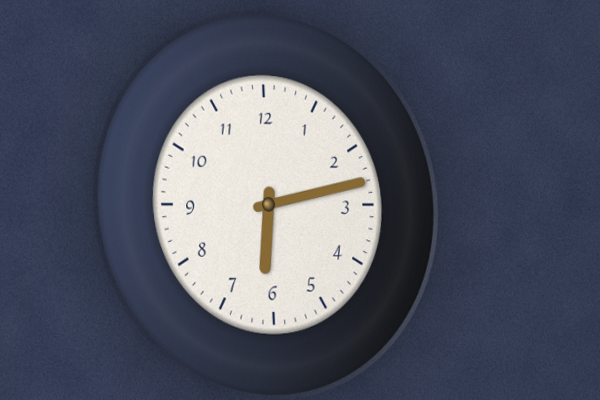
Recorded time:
6 h 13 min
